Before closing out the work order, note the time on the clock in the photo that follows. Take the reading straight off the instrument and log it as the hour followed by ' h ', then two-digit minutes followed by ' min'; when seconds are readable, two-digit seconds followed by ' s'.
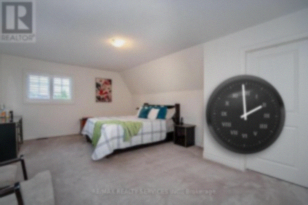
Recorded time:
1 h 59 min
